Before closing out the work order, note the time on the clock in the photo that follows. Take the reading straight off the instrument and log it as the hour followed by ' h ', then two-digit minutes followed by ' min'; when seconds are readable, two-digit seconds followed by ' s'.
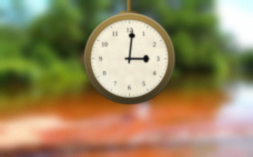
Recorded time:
3 h 01 min
